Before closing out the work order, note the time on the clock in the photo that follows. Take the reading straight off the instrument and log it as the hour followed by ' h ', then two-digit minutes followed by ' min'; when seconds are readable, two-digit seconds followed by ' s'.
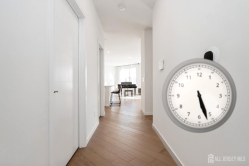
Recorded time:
5 h 27 min
